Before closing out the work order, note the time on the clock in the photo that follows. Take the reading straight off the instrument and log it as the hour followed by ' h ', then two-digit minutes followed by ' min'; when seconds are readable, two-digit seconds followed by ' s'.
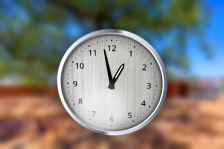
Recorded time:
12 h 58 min
